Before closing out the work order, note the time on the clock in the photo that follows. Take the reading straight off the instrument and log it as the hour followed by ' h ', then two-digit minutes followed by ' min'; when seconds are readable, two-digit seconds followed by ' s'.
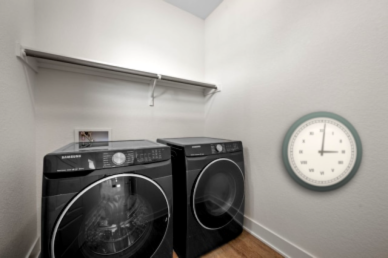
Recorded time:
3 h 01 min
